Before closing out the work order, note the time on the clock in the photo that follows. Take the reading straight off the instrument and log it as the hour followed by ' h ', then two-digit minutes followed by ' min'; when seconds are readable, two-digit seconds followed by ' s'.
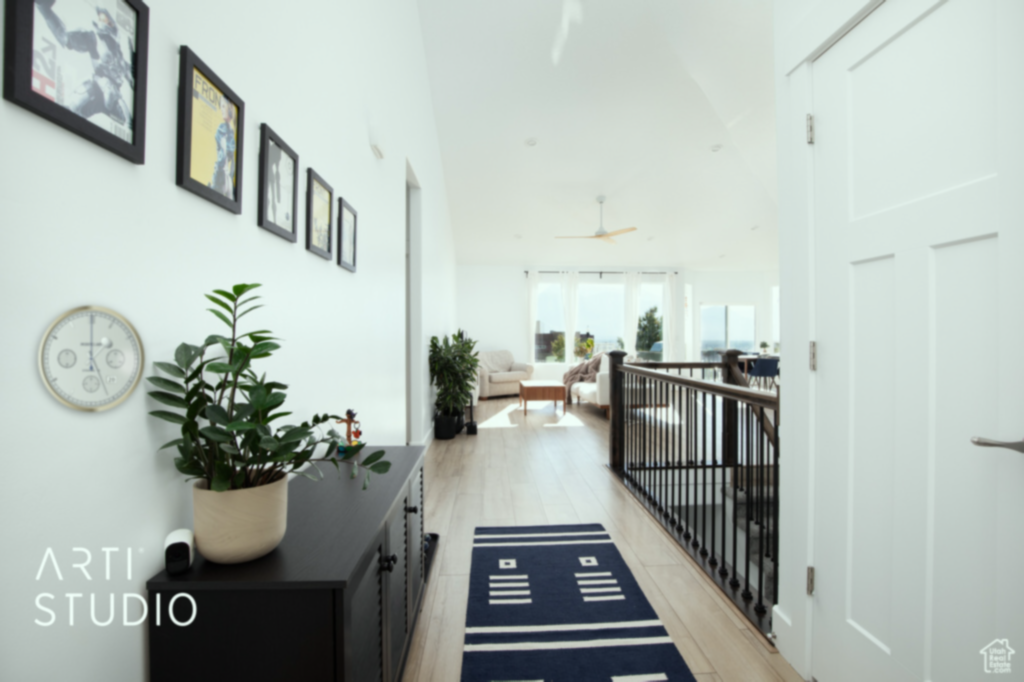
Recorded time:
1 h 26 min
